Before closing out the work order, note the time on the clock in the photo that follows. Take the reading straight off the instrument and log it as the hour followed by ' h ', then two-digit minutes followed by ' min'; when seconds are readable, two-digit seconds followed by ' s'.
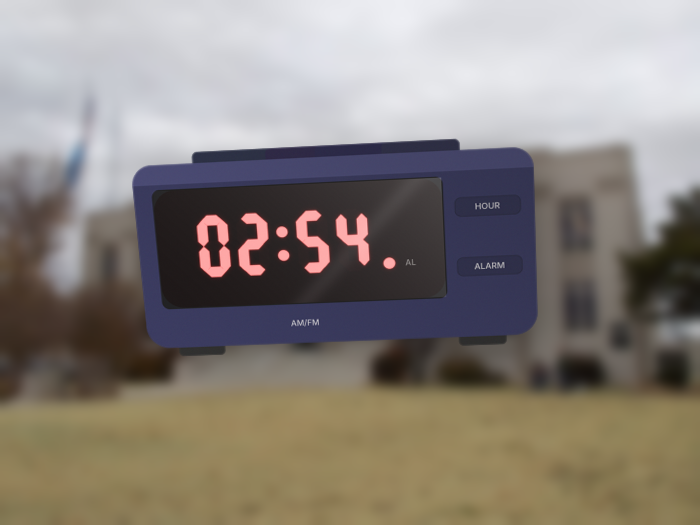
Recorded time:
2 h 54 min
